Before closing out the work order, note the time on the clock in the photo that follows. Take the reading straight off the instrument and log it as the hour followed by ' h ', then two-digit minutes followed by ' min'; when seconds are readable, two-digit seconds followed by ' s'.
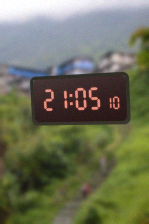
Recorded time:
21 h 05 min 10 s
